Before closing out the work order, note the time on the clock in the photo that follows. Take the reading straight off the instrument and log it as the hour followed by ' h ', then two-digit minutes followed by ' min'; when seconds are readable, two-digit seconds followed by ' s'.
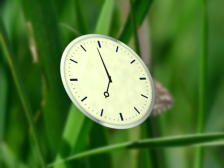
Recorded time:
6 h 59 min
